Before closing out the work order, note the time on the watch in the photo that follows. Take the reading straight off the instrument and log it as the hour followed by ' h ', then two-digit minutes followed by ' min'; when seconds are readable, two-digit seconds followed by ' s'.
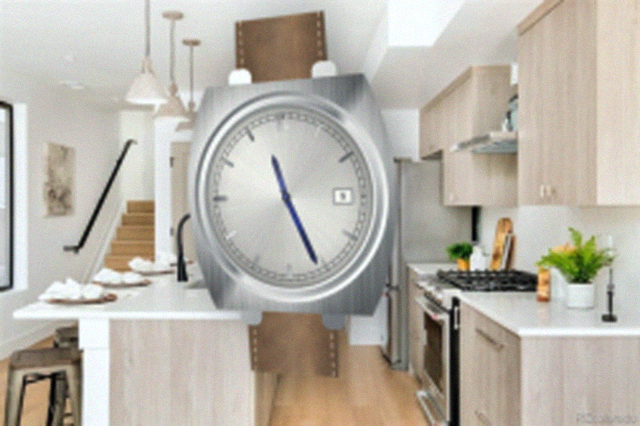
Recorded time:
11 h 26 min
